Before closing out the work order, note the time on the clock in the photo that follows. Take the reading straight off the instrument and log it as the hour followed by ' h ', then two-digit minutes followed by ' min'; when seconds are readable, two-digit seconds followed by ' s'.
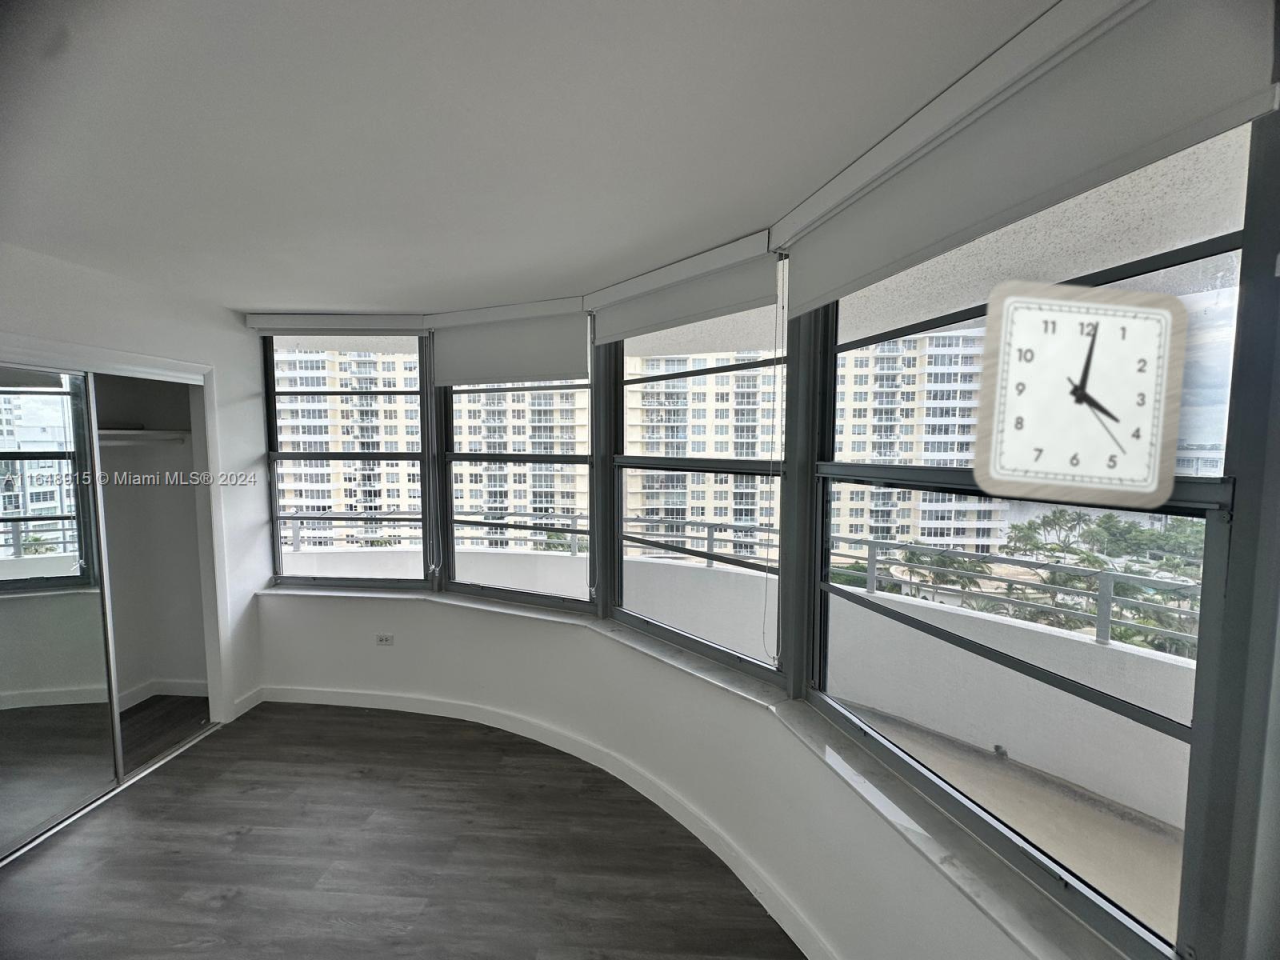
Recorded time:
4 h 01 min 23 s
